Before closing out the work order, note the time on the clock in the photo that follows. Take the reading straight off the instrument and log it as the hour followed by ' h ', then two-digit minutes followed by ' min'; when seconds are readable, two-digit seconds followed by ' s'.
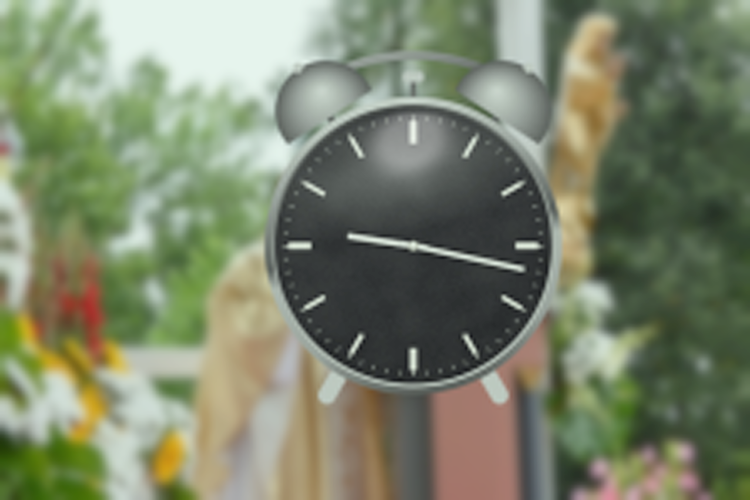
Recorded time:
9 h 17 min
